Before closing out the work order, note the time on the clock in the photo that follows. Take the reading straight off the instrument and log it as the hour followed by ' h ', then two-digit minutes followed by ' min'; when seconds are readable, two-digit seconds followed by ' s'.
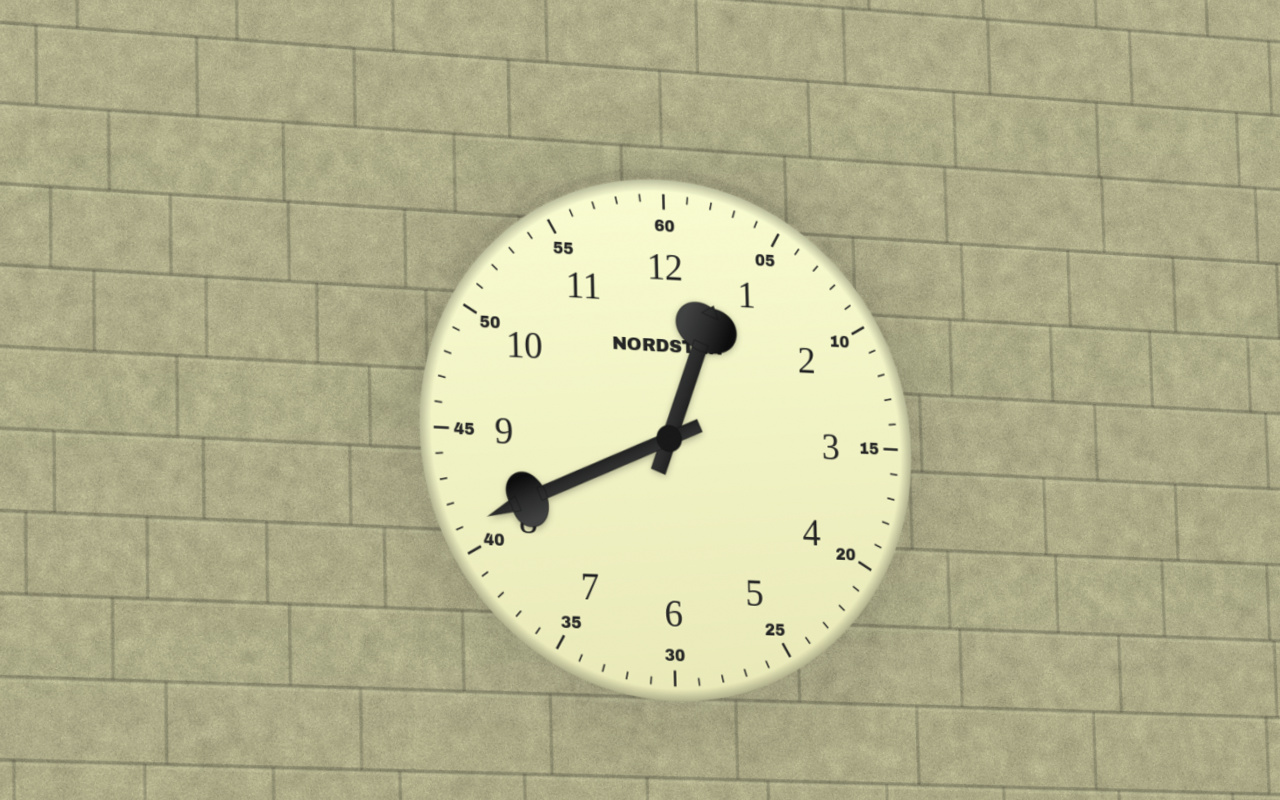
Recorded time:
12 h 41 min
